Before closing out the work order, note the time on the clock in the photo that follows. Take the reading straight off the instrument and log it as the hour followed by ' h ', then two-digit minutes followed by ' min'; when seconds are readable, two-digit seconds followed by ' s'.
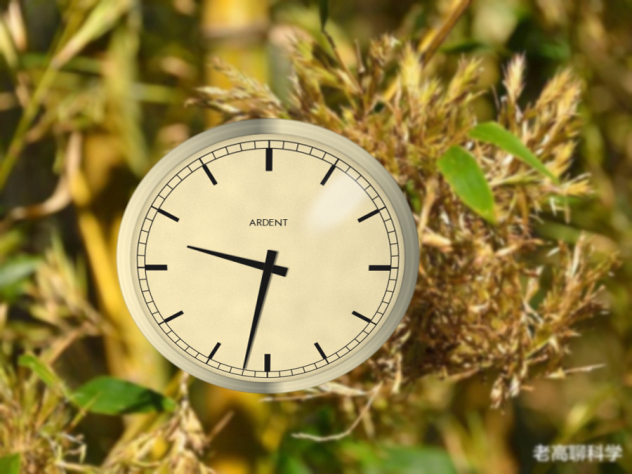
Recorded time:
9 h 32 min
